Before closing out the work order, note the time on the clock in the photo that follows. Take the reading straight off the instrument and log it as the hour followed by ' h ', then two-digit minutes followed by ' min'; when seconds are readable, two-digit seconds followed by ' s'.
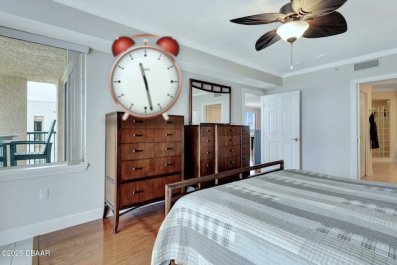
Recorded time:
11 h 28 min
